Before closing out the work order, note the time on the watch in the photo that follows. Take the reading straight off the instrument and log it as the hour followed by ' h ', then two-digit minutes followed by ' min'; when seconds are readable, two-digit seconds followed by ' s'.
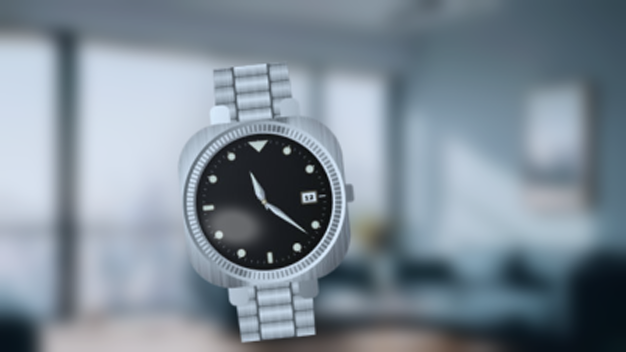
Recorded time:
11 h 22 min
